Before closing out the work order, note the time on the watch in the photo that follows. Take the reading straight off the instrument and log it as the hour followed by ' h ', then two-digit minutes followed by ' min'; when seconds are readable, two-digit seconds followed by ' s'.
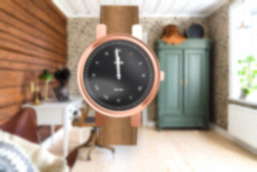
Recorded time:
11 h 59 min
